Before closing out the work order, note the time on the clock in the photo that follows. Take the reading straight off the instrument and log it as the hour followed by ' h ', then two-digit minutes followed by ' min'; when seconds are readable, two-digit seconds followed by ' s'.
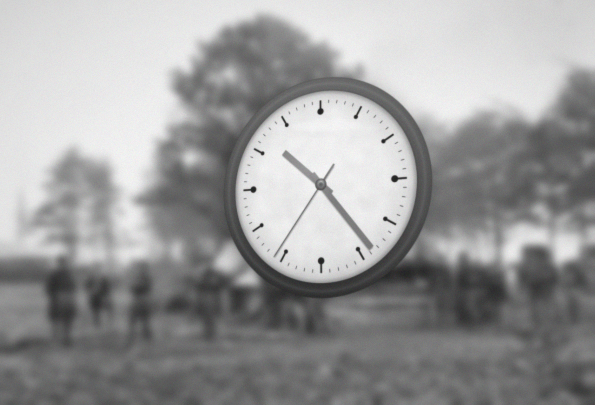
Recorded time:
10 h 23 min 36 s
